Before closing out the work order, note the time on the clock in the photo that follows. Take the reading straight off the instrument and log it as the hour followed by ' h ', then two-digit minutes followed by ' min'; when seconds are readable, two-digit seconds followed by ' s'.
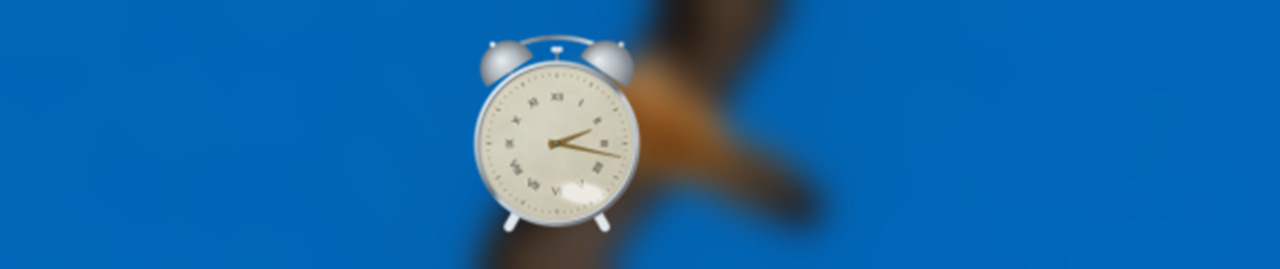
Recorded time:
2 h 17 min
